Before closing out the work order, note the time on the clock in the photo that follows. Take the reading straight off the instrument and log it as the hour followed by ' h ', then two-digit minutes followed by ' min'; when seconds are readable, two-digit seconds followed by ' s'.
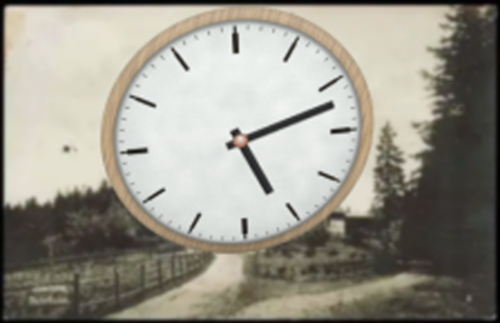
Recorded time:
5 h 12 min
